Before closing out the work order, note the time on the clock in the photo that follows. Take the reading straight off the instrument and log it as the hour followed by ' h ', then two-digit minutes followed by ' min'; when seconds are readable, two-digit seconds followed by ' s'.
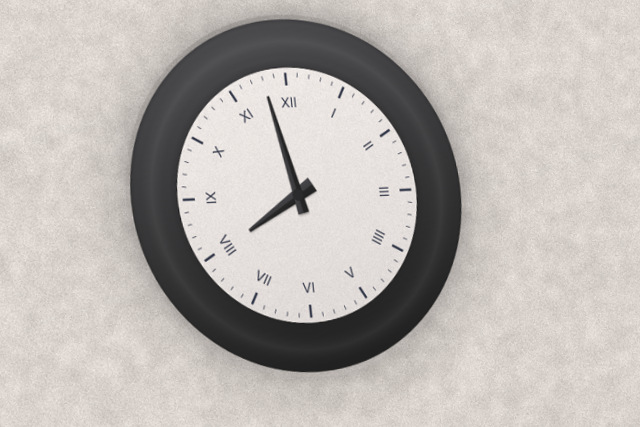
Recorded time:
7 h 58 min
